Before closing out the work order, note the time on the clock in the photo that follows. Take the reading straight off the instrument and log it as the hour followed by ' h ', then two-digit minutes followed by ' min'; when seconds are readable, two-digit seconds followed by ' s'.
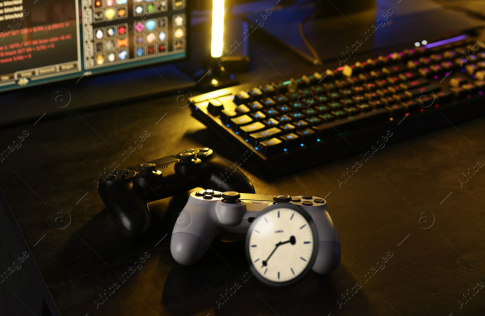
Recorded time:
2 h 37 min
